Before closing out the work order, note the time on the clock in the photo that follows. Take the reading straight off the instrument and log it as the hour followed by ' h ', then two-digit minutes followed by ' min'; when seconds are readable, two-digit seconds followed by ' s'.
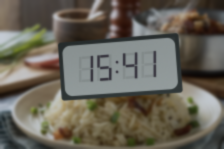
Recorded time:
15 h 41 min
